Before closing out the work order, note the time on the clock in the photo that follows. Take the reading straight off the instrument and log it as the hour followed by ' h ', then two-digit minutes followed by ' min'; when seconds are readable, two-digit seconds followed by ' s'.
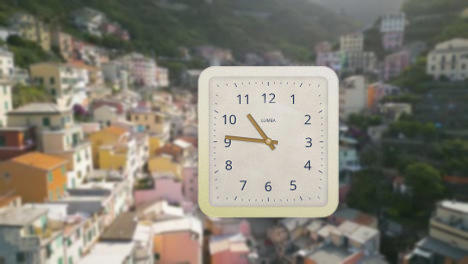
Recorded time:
10 h 46 min
